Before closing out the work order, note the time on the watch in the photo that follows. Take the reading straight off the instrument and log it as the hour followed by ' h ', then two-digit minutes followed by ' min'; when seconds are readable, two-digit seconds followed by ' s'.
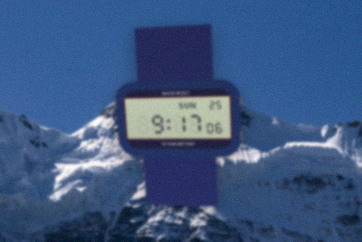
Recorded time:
9 h 17 min
